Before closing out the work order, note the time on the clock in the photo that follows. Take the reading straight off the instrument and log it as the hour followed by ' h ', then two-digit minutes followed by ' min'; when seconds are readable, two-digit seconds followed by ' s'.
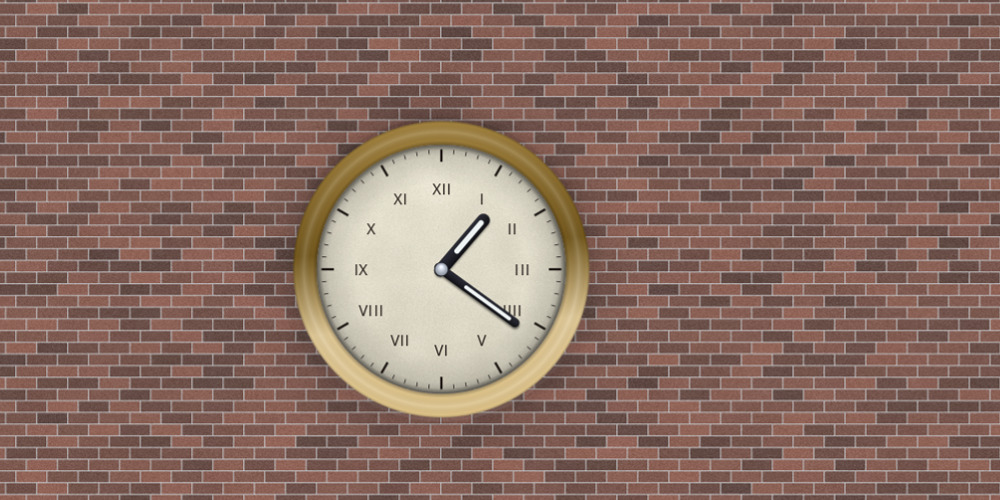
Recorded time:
1 h 21 min
